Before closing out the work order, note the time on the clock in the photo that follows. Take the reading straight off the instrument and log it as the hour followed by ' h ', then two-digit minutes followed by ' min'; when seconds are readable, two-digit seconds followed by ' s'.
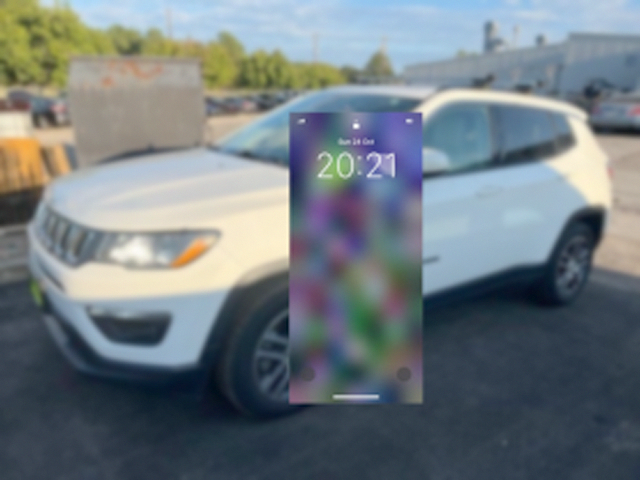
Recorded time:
20 h 21 min
